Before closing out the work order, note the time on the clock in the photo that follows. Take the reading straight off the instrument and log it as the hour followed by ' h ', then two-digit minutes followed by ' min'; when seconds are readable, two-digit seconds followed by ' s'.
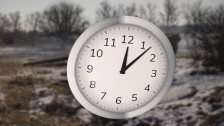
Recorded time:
12 h 07 min
